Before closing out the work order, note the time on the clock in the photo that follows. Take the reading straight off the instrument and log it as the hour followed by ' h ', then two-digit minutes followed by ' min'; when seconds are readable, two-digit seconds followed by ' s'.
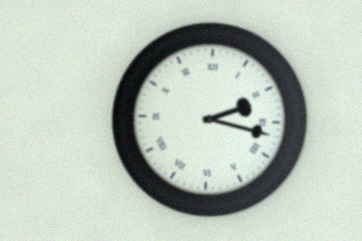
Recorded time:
2 h 17 min
